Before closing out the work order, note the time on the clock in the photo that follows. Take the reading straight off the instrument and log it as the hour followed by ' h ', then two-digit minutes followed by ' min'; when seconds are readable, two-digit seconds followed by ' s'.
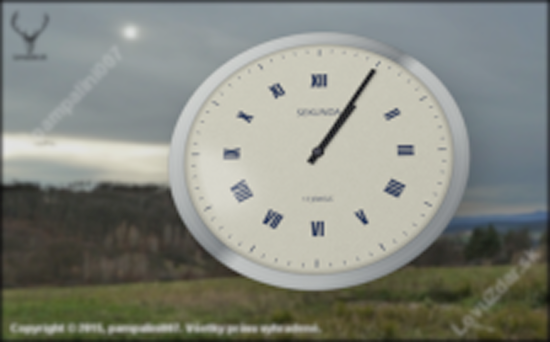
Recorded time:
1 h 05 min
